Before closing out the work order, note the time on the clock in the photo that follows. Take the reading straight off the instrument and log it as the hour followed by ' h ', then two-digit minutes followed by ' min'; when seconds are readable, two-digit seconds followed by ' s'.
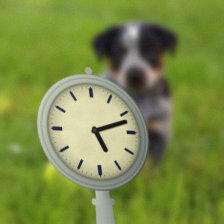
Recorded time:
5 h 12 min
